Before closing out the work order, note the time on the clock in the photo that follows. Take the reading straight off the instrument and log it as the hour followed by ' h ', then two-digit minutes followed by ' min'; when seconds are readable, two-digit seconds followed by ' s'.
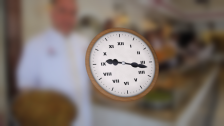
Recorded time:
9 h 17 min
